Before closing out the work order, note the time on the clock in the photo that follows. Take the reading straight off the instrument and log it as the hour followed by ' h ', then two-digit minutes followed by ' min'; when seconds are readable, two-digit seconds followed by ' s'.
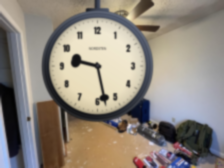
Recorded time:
9 h 28 min
